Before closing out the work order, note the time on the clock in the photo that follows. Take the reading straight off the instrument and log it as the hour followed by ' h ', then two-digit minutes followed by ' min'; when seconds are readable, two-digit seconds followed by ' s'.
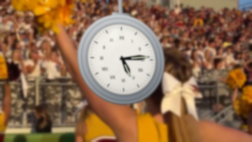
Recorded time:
5 h 14 min
